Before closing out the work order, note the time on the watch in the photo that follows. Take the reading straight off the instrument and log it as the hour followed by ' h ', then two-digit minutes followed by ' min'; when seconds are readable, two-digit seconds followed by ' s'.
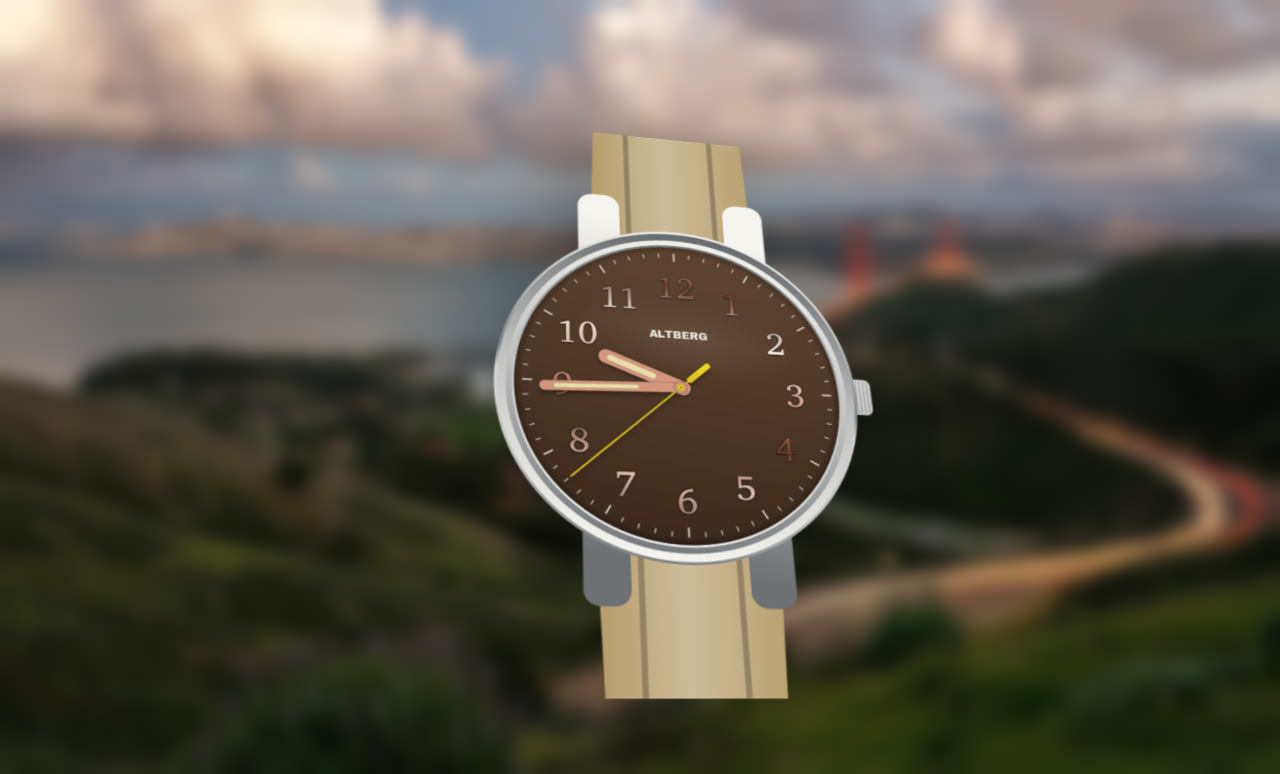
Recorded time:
9 h 44 min 38 s
